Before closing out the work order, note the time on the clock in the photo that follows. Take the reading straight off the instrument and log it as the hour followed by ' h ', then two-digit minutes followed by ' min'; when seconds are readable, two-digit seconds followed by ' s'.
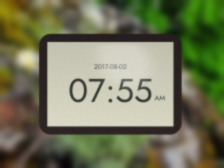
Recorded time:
7 h 55 min
